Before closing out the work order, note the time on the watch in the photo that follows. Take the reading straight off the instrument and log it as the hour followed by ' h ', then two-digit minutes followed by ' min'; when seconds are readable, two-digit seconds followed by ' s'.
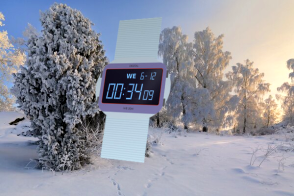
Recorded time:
0 h 34 min 09 s
